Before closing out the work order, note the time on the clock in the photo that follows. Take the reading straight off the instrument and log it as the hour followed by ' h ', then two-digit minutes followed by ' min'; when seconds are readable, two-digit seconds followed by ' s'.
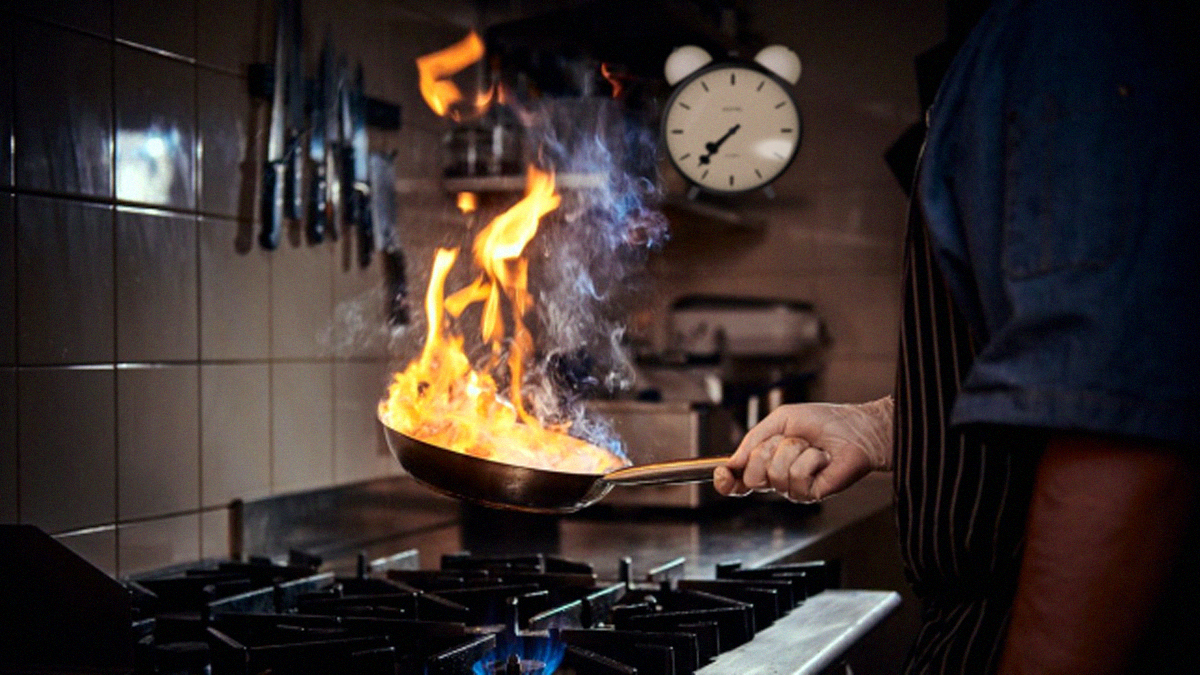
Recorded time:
7 h 37 min
